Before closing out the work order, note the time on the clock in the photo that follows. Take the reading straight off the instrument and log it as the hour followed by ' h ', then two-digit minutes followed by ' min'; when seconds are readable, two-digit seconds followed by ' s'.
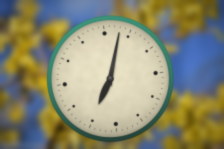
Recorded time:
7 h 03 min
